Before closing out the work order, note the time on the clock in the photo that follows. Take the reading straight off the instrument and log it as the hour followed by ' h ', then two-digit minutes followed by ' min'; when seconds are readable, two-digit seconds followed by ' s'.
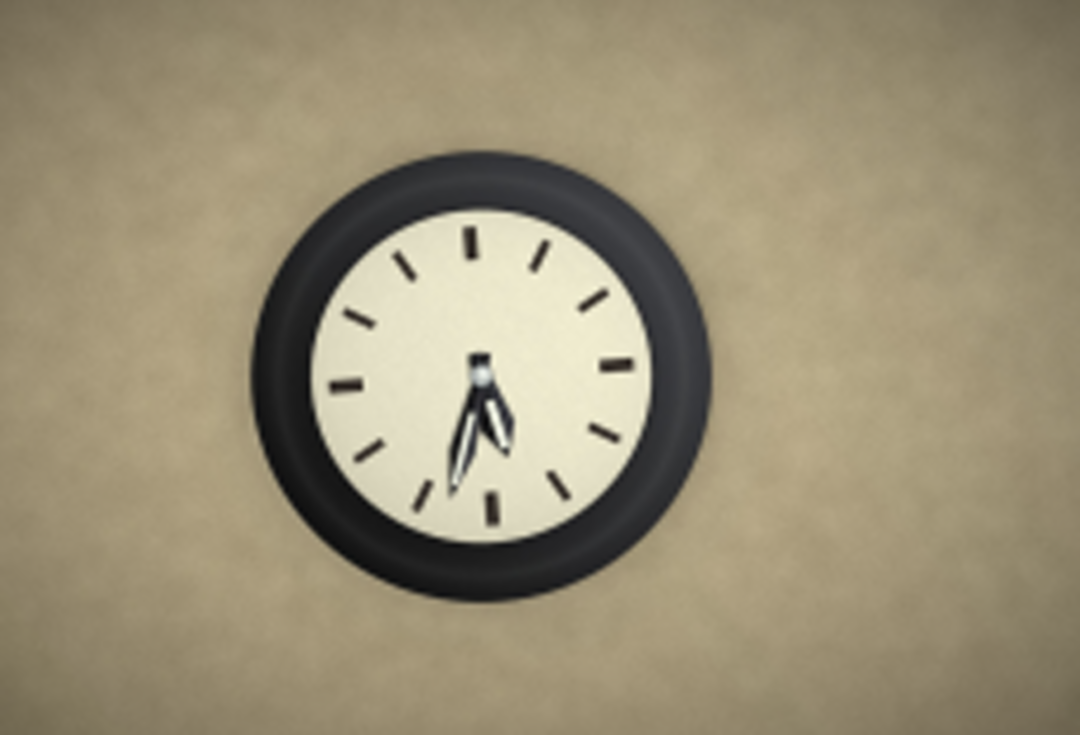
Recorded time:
5 h 33 min
